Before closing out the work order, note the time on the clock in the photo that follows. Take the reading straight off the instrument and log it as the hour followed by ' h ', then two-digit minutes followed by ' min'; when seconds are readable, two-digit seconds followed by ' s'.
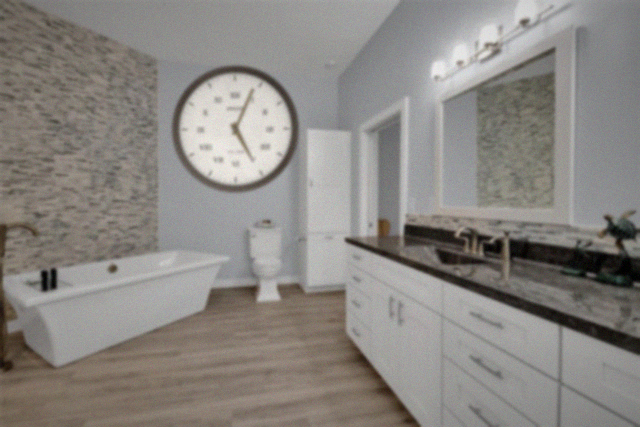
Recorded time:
5 h 04 min
